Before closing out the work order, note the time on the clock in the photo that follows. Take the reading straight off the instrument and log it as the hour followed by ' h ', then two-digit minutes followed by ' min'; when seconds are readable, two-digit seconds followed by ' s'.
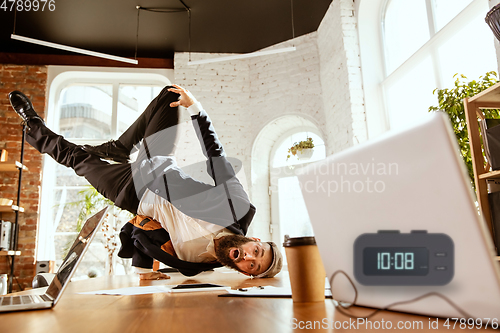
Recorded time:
10 h 08 min
